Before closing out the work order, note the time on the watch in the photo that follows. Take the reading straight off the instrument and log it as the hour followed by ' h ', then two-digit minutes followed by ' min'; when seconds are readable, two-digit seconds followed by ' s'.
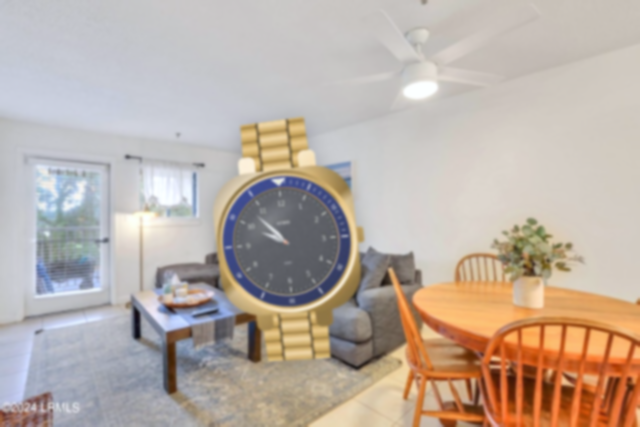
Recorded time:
9 h 53 min
